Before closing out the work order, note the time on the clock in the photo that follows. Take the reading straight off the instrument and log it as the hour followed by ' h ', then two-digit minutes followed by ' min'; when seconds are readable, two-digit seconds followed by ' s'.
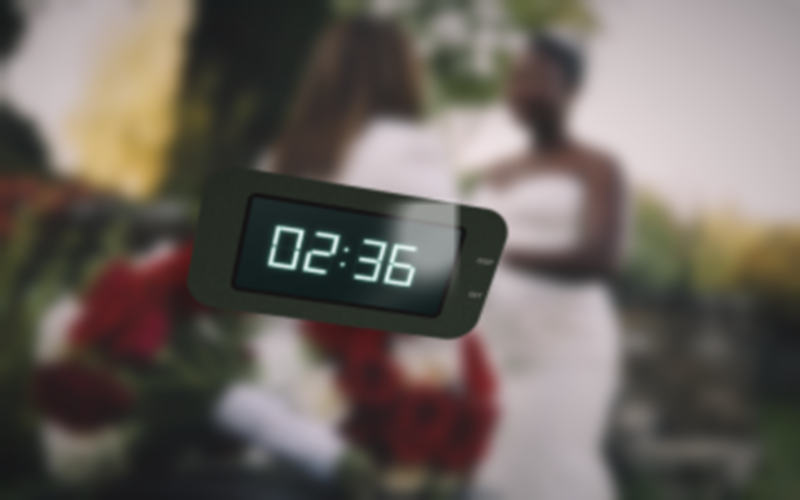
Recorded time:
2 h 36 min
